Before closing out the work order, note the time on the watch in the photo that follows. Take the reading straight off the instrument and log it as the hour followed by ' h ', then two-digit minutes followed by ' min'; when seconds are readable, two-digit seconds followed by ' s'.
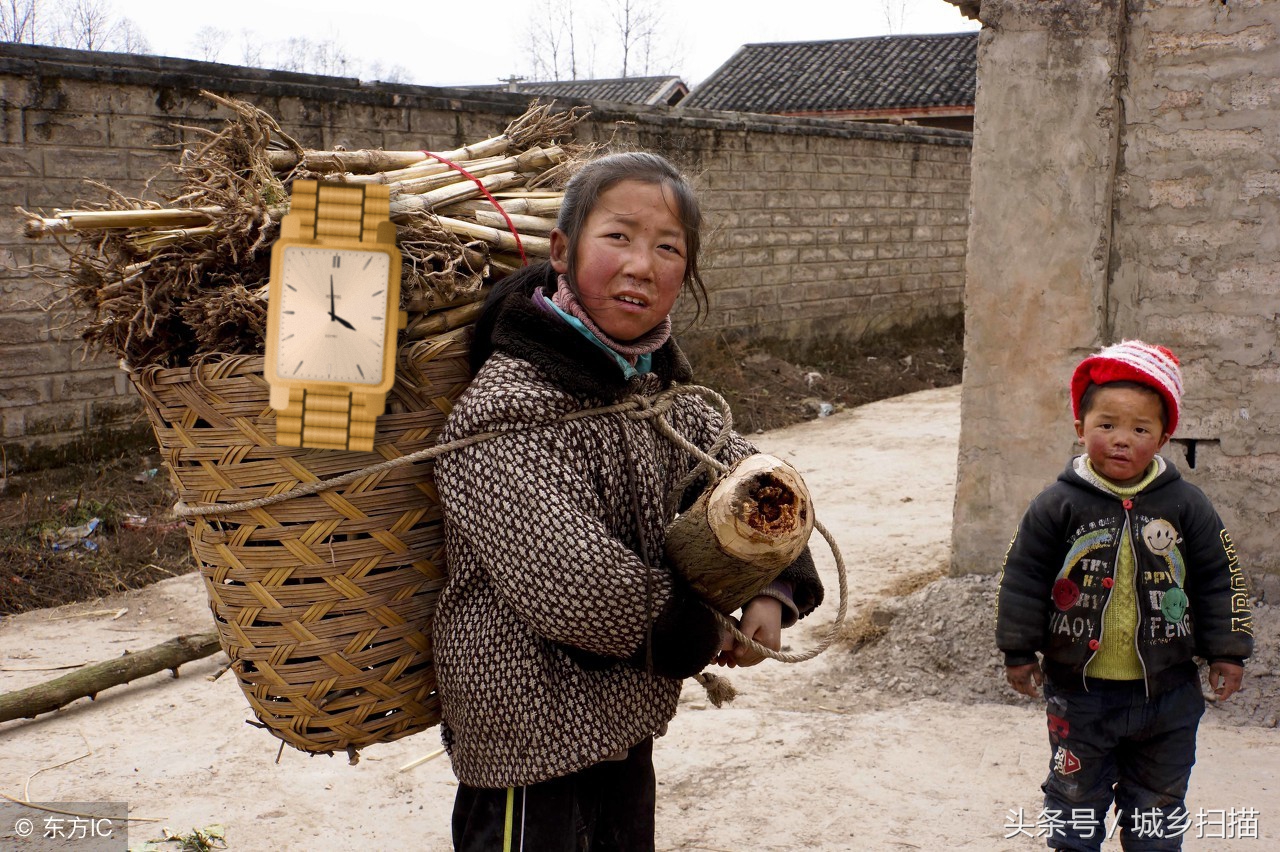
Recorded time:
3 h 59 min
